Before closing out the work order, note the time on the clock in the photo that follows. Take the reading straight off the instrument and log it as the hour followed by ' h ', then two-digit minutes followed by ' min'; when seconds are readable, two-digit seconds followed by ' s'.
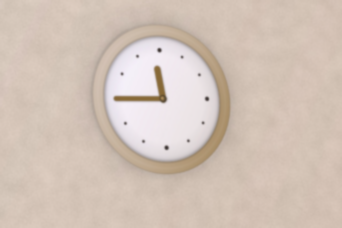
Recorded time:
11 h 45 min
